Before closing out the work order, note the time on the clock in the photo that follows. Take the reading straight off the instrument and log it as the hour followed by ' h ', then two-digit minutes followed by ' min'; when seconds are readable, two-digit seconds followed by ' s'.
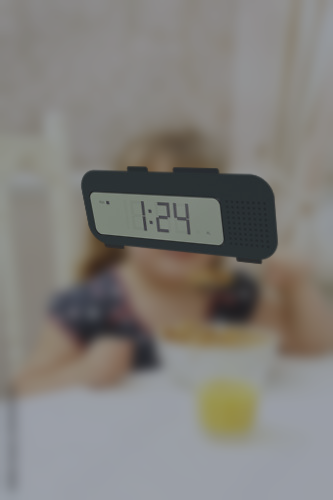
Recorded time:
1 h 24 min
